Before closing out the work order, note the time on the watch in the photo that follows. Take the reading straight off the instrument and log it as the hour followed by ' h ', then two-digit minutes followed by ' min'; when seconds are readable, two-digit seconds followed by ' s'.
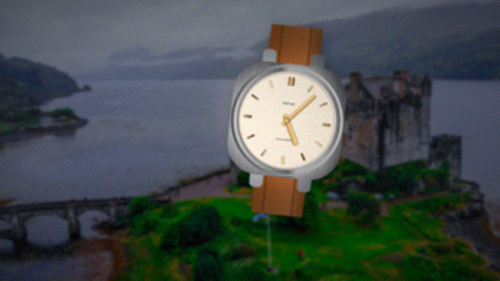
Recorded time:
5 h 07 min
